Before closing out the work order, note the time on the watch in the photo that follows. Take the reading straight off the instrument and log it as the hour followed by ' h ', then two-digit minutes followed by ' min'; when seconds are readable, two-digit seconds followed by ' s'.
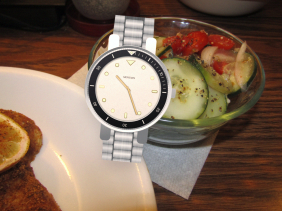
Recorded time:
10 h 26 min
